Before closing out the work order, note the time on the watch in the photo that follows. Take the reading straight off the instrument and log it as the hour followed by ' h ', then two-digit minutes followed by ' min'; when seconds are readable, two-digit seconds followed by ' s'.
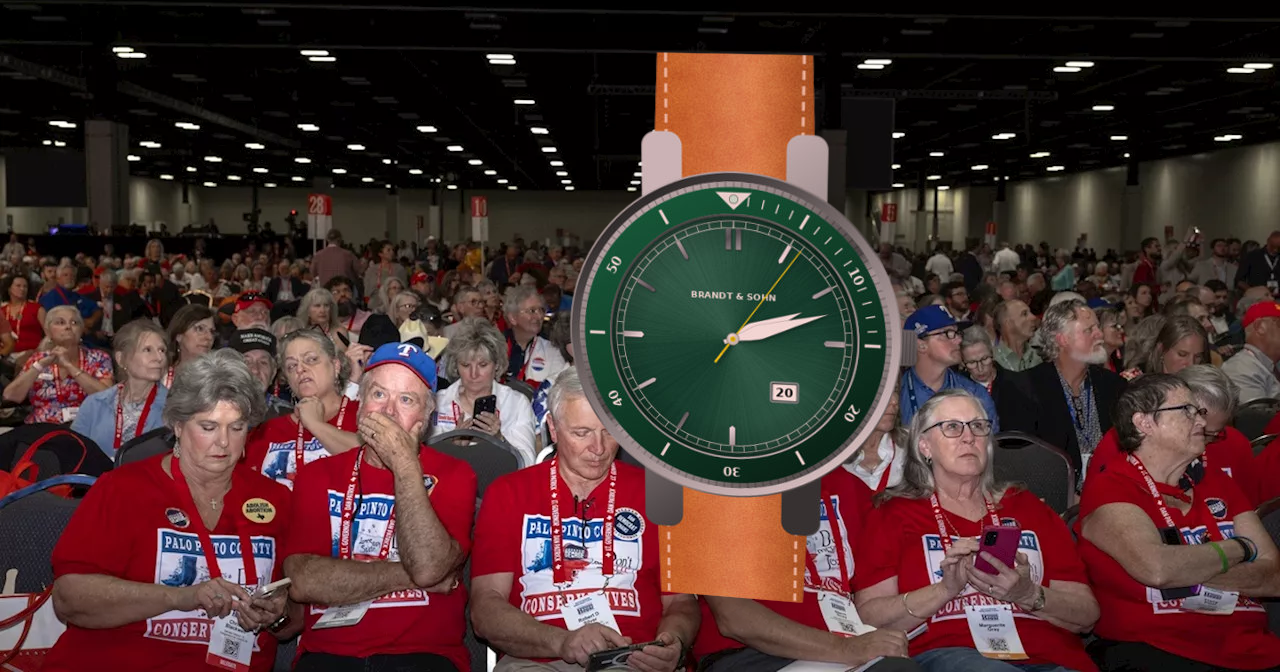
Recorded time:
2 h 12 min 06 s
